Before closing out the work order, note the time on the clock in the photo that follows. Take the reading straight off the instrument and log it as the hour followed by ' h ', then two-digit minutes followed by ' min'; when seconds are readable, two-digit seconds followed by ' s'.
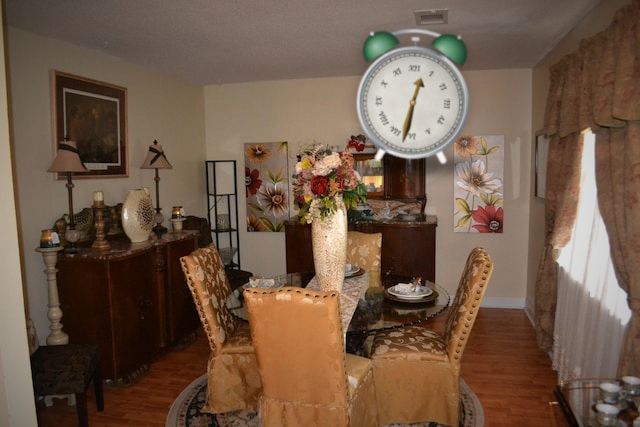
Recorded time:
12 h 32 min
